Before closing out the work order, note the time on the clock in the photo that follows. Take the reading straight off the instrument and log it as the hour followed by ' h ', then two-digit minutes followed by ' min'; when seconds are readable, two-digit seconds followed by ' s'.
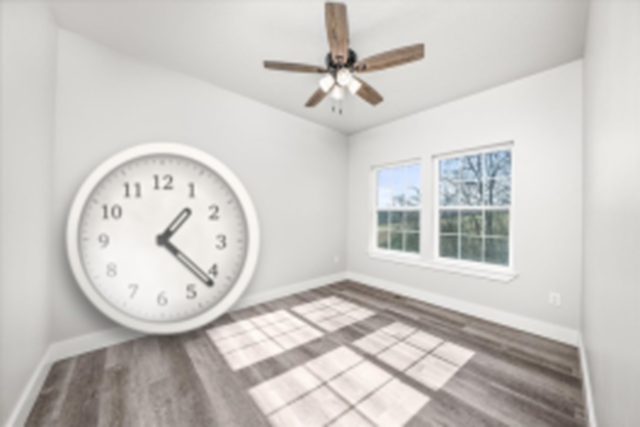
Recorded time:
1 h 22 min
